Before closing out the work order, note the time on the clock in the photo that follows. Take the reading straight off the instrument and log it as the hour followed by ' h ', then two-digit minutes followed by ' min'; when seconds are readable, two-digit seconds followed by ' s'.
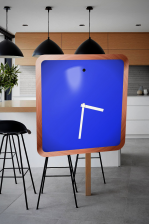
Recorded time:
3 h 31 min
